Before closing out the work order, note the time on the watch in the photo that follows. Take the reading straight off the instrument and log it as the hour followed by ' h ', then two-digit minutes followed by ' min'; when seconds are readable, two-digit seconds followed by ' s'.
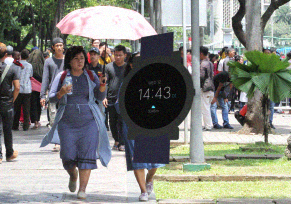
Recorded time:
14 h 43 min
